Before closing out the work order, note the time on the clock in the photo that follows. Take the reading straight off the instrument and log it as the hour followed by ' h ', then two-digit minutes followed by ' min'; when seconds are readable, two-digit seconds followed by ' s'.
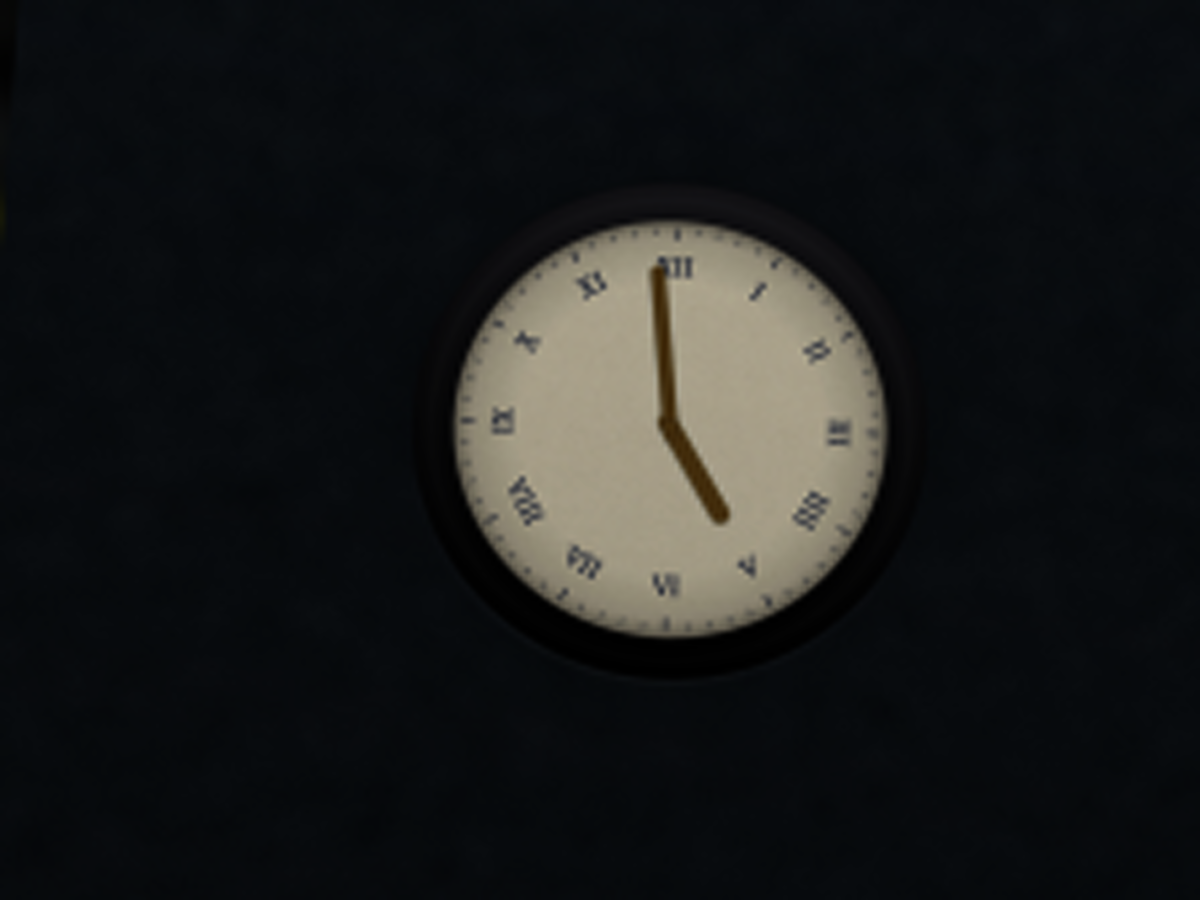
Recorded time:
4 h 59 min
